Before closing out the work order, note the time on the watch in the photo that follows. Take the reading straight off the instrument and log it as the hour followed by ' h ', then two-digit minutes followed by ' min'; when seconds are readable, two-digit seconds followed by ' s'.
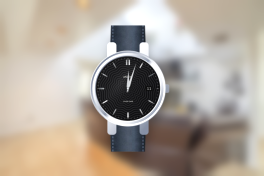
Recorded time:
12 h 03 min
